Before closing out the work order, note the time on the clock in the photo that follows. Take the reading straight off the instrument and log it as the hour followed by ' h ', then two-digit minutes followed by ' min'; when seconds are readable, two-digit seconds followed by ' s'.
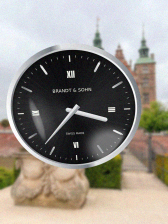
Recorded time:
3 h 37 min
